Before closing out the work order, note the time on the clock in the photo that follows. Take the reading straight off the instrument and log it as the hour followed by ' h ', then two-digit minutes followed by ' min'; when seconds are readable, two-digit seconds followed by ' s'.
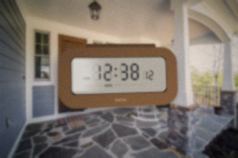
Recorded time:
12 h 38 min
